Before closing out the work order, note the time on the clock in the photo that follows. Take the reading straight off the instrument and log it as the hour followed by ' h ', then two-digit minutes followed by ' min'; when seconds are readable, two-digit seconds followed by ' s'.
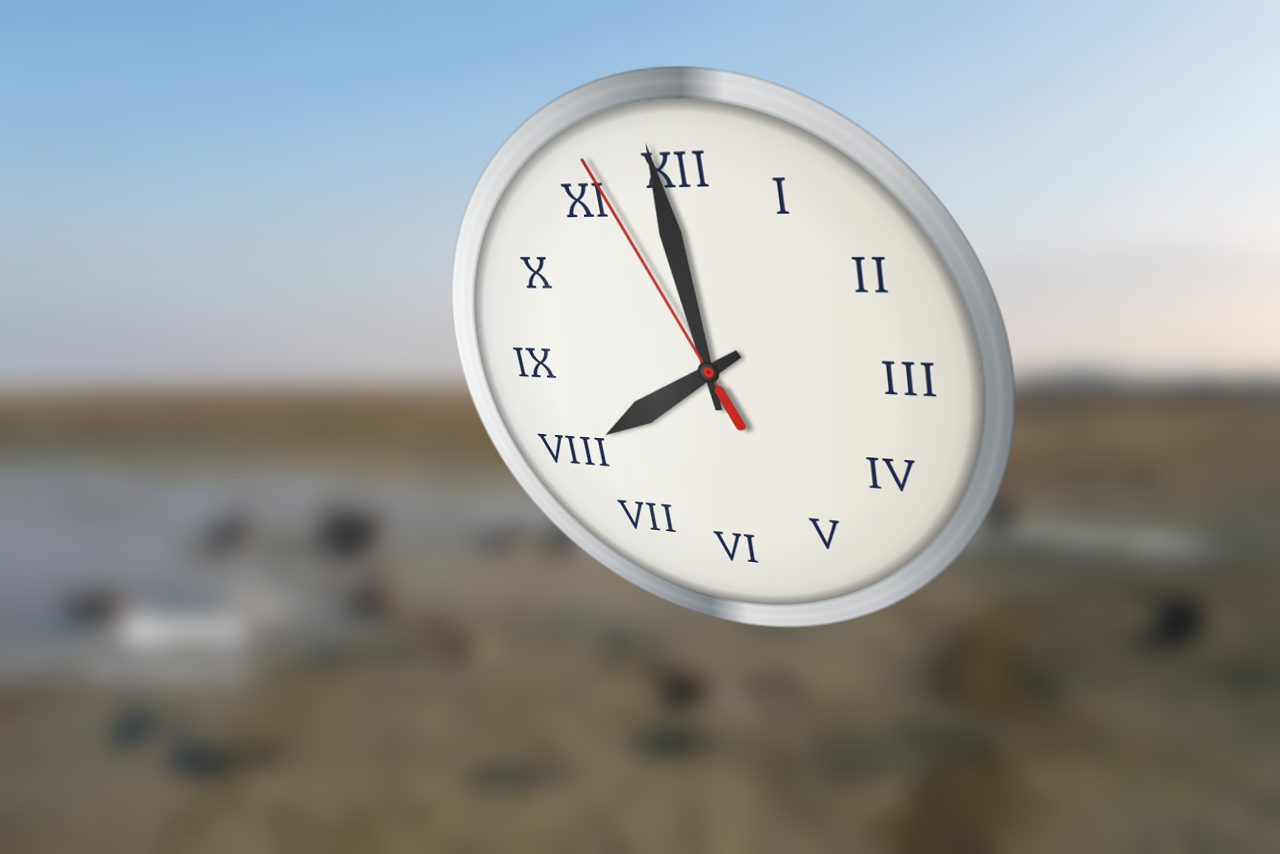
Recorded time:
7 h 58 min 56 s
